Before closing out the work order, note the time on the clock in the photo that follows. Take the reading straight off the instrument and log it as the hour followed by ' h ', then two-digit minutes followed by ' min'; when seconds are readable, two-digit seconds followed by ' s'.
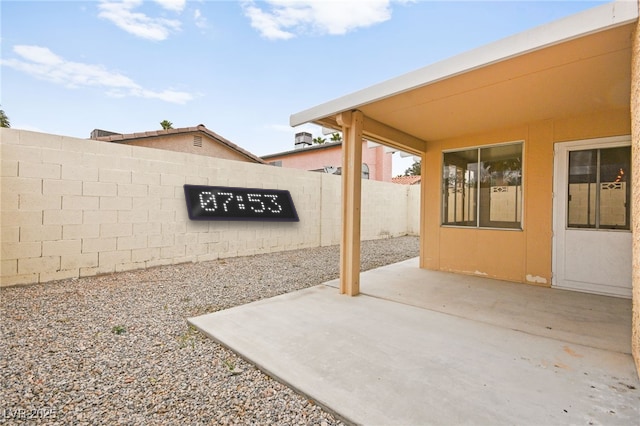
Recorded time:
7 h 53 min
